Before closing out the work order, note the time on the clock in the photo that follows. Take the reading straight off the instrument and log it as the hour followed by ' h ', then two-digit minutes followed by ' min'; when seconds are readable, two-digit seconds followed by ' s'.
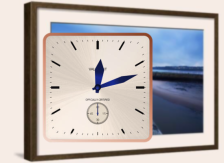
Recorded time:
12 h 12 min
